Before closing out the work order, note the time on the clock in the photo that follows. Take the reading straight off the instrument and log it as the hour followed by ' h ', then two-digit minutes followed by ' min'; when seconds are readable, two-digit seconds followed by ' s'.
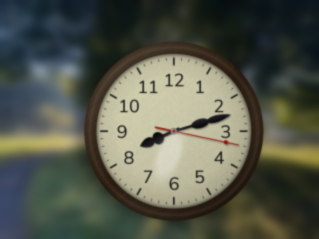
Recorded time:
8 h 12 min 17 s
